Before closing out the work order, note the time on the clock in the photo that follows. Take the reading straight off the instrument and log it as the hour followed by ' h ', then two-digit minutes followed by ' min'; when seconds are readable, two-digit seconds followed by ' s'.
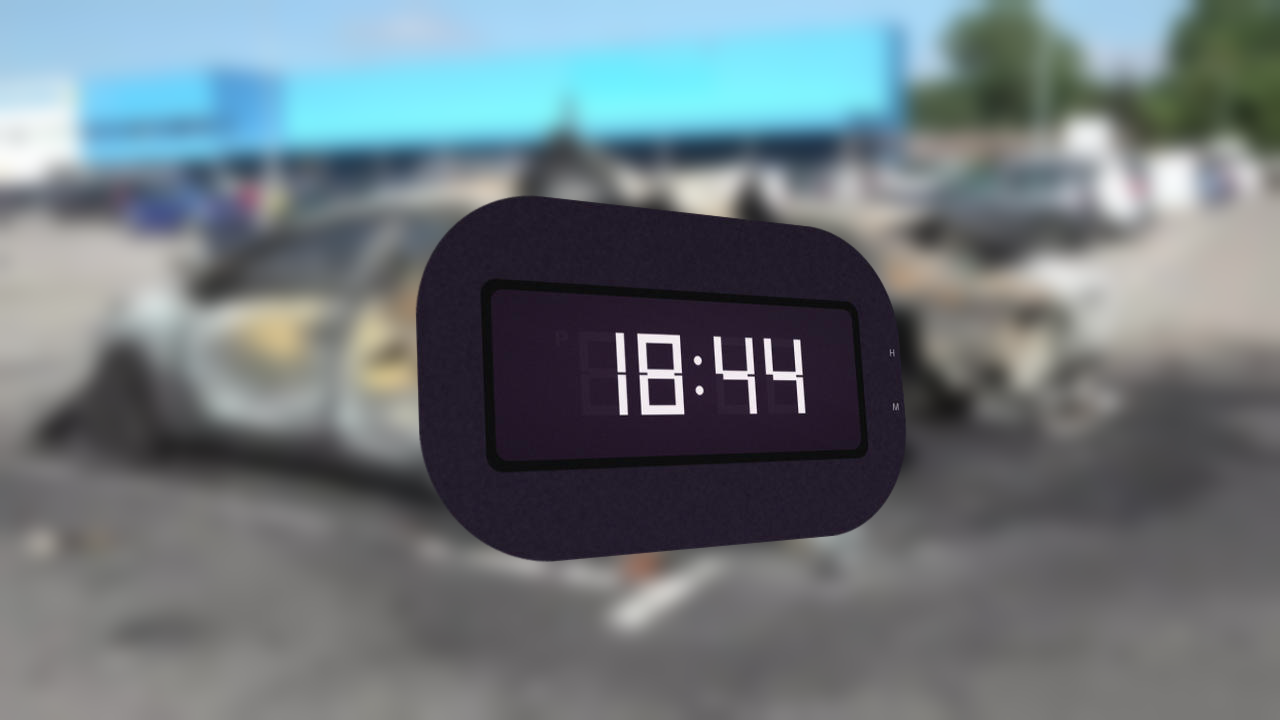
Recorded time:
18 h 44 min
